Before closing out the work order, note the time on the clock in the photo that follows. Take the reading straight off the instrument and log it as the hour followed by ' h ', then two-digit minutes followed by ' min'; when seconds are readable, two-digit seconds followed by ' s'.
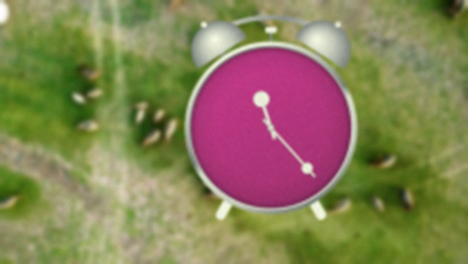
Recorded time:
11 h 23 min
